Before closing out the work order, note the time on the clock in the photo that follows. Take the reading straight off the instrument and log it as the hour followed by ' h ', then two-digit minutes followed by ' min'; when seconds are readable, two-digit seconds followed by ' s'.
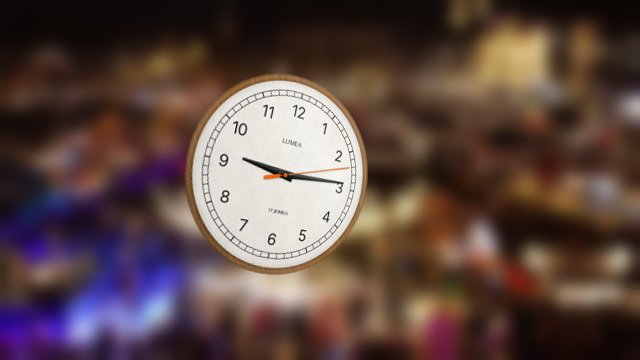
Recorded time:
9 h 14 min 12 s
